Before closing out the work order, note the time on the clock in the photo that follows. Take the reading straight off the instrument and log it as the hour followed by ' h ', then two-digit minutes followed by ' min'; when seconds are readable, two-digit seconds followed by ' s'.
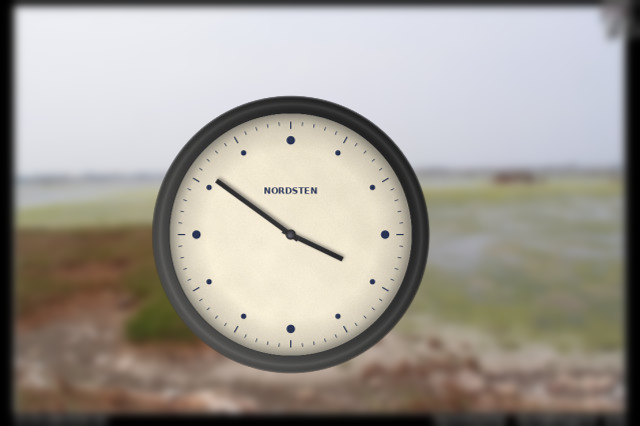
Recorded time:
3 h 51 min
